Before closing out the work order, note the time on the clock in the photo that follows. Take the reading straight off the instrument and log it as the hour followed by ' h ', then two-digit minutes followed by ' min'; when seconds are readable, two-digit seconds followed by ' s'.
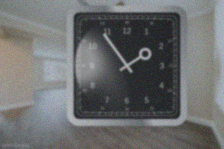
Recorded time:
1 h 54 min
